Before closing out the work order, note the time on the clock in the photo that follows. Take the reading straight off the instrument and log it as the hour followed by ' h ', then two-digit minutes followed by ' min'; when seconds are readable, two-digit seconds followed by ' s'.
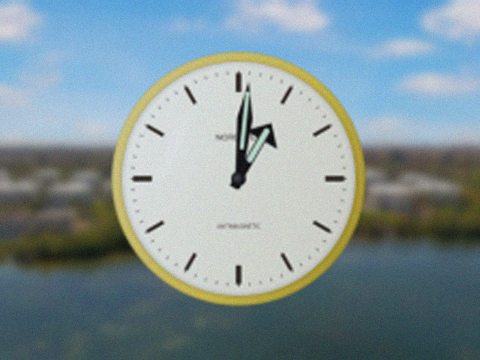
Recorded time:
1 h 01 min
